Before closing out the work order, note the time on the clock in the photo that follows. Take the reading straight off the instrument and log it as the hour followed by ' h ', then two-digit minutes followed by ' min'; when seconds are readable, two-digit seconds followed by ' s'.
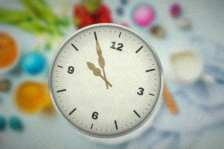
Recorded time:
9 h 55 min
